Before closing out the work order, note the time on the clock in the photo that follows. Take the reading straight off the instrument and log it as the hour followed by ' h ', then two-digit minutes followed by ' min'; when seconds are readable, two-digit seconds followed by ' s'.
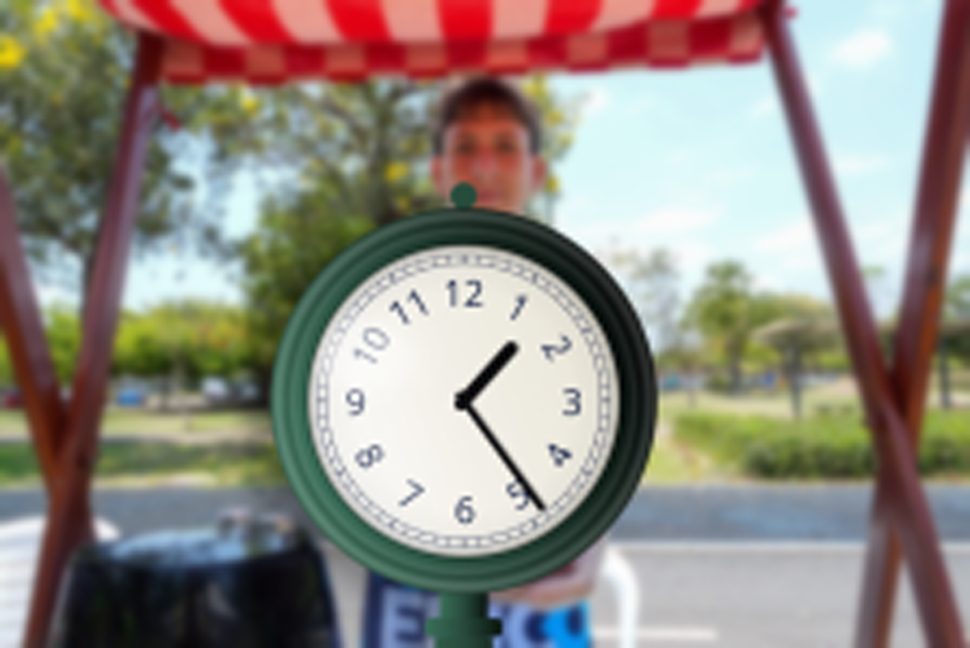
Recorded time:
1 h 24 min
